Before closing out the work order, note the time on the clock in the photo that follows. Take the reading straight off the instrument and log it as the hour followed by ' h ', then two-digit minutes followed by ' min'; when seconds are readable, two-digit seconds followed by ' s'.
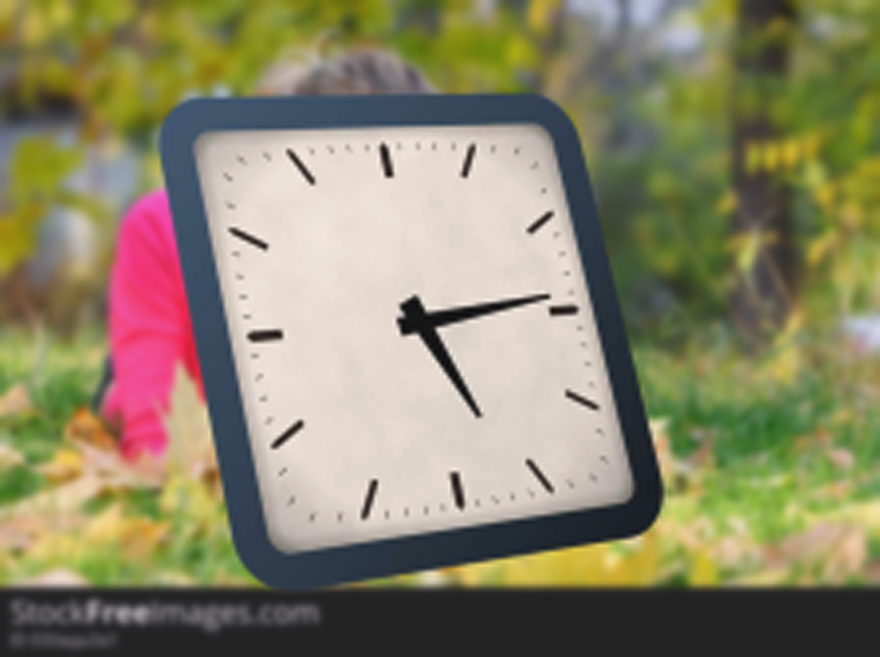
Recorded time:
5 h 14 min
